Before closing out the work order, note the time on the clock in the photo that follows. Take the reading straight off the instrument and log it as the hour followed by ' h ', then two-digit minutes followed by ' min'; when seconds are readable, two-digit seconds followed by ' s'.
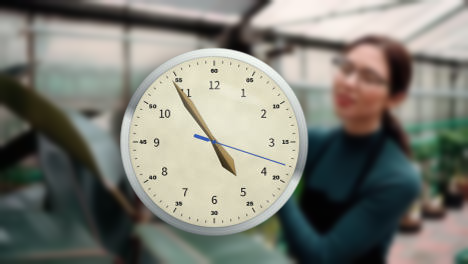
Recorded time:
4 h 54 min 18 s
